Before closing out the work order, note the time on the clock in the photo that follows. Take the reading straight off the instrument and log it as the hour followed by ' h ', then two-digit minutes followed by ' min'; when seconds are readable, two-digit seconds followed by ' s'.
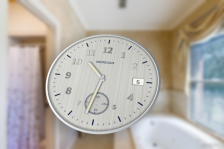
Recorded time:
10 h 32 min
